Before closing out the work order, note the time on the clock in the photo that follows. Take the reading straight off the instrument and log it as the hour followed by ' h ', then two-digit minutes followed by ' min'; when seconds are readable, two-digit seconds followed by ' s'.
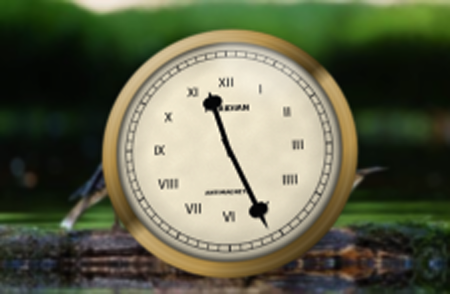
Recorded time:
11 h 26 min
